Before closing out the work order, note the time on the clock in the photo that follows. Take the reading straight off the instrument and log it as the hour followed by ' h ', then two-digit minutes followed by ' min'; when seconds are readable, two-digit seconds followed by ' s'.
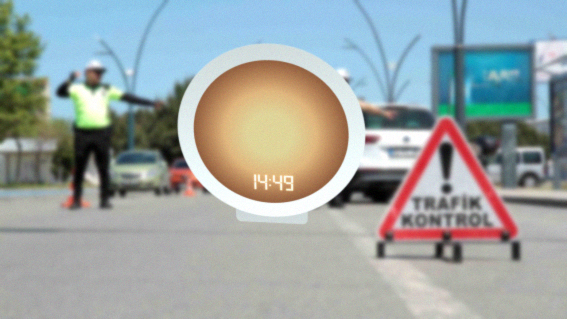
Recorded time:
14 h 49 min
